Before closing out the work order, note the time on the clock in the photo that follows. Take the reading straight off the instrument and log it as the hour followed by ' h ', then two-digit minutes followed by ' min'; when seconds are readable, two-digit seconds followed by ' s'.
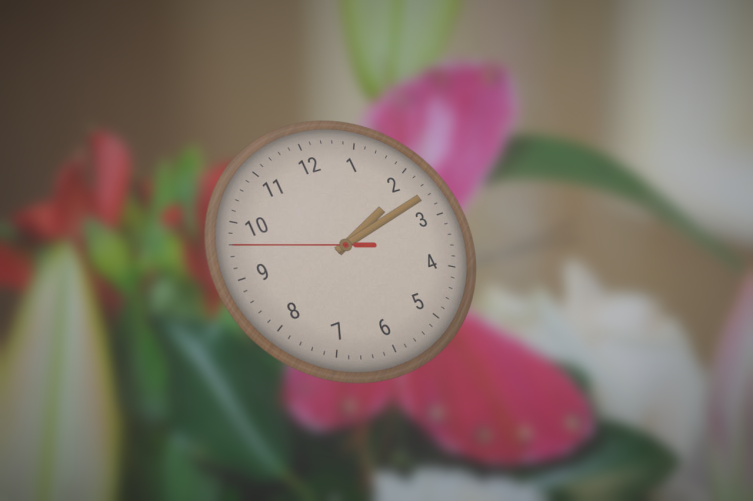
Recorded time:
2 h 12 min 48 s
